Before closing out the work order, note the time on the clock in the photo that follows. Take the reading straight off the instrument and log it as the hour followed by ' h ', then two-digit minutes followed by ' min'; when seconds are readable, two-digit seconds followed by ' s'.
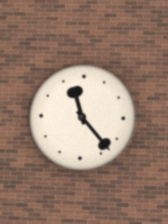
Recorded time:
11 h 23 min
